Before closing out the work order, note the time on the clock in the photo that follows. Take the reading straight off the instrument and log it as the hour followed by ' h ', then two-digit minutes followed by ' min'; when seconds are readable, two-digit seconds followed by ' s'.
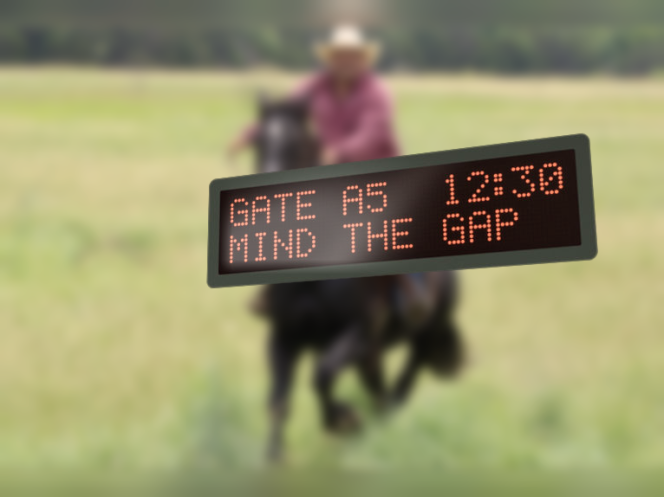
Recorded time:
12 h 30 min
